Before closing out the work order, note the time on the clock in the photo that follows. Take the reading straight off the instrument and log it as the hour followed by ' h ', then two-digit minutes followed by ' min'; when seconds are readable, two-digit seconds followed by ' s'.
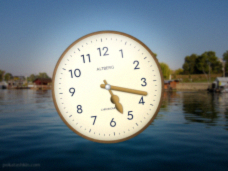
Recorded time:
5 h 18 min
